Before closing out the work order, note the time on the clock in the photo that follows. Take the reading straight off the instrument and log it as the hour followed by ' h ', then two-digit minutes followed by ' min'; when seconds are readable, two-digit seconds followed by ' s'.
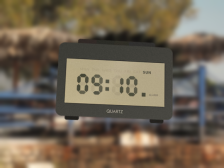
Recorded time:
9 h 10 min
